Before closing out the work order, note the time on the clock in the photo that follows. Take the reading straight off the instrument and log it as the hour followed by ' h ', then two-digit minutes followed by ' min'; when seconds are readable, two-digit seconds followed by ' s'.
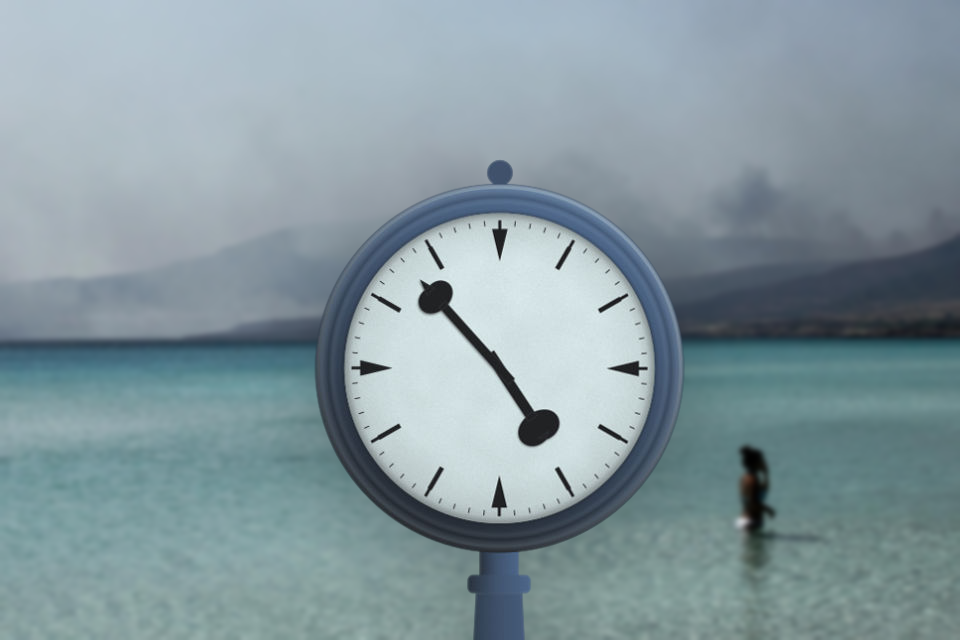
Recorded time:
4 h 53 min
